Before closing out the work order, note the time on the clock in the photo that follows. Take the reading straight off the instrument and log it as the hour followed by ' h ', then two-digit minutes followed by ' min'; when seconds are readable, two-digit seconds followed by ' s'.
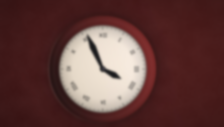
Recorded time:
3 h 56 min
